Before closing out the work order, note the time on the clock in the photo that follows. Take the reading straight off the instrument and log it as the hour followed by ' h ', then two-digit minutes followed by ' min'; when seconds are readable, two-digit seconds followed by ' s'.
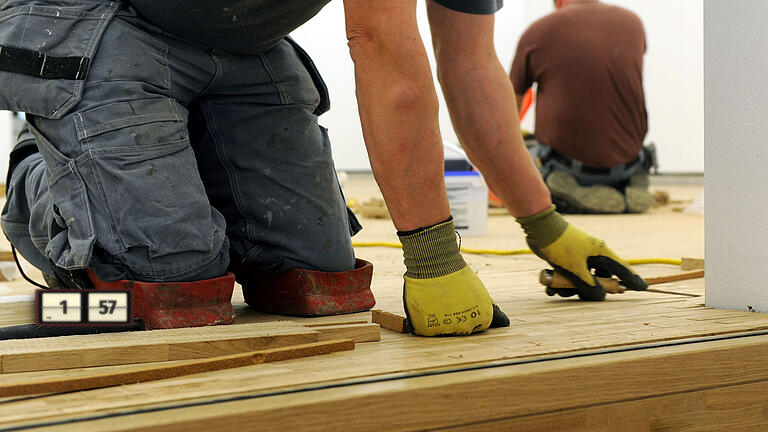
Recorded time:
1 h 57 min
